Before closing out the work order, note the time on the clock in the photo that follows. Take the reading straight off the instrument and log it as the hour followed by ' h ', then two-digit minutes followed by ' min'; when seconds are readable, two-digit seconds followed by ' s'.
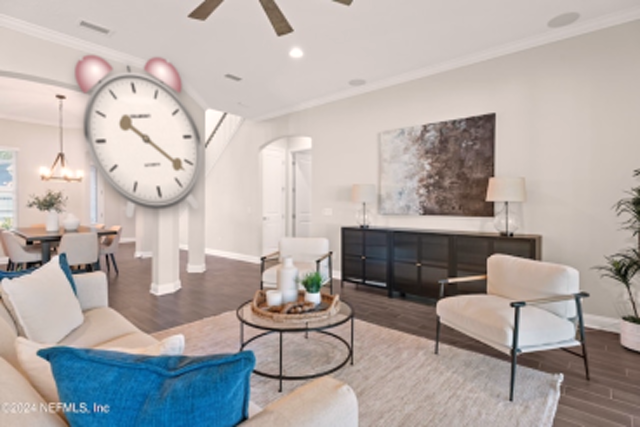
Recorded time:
10 h 22 min
